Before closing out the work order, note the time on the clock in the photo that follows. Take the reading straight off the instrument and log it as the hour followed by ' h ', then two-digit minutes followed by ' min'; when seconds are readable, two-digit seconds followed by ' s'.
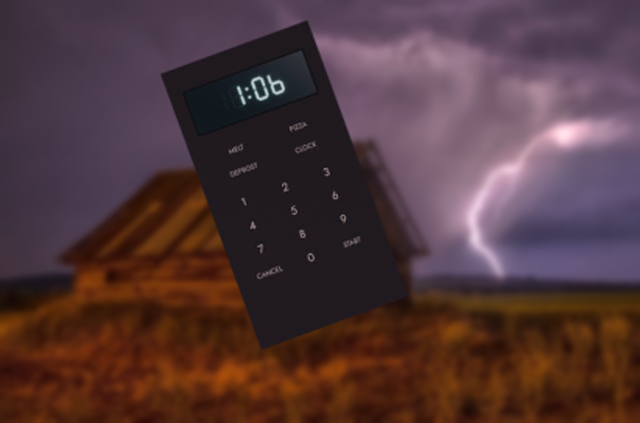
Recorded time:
1 h 06 min
